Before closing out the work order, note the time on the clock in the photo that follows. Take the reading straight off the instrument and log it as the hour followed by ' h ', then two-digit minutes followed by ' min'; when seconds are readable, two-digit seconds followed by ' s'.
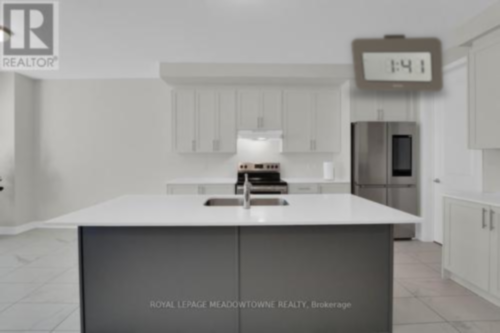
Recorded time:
1 h 41 min
